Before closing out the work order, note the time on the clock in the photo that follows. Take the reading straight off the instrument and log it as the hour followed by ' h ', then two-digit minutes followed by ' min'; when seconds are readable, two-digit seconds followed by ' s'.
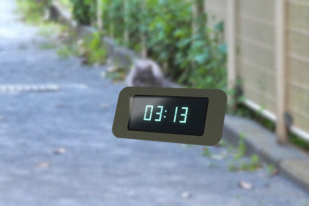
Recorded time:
3 h 13 min
